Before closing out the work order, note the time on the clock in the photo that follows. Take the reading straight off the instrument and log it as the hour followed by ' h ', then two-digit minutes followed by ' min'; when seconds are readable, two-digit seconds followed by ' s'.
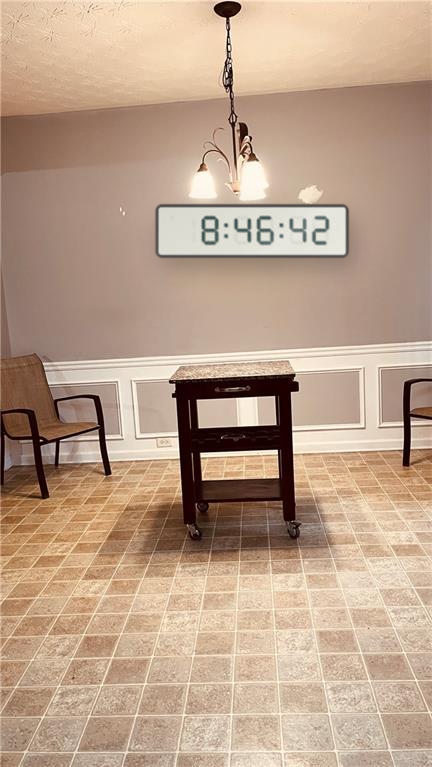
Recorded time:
8 h 46 min 42 s
